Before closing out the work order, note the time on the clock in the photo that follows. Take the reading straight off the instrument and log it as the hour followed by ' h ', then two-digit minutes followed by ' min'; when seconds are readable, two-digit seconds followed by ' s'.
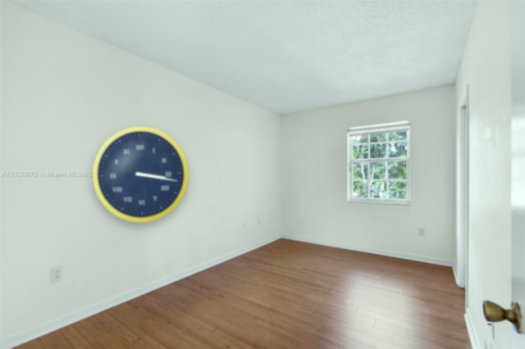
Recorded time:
3 h 17 min
